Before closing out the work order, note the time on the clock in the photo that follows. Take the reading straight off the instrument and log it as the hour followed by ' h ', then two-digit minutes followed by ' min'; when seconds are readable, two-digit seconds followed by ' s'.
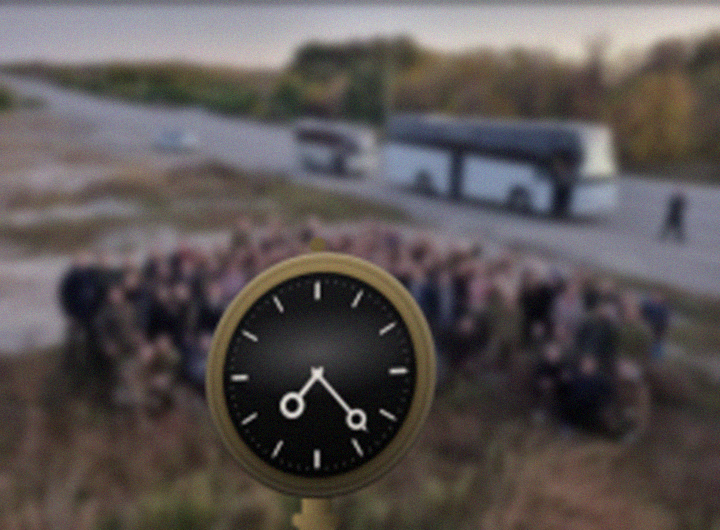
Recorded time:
7 h 23 min
